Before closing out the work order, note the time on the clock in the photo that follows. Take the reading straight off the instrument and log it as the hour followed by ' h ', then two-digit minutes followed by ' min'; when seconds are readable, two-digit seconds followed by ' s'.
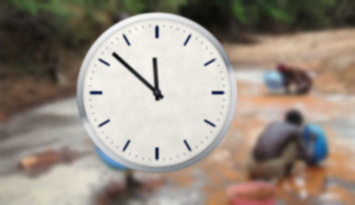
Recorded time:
11 h 52 min
